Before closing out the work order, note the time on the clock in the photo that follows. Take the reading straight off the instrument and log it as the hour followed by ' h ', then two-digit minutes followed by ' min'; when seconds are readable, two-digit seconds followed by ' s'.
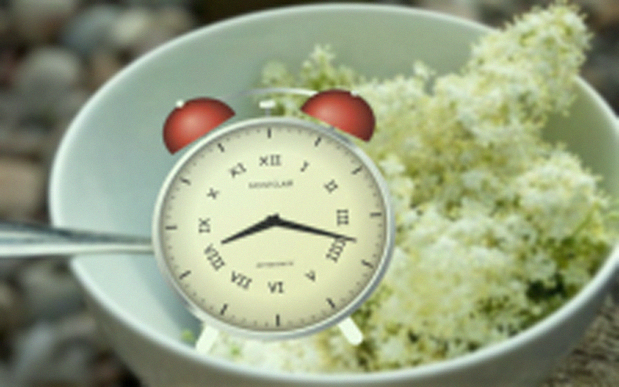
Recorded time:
8 h 18 min
